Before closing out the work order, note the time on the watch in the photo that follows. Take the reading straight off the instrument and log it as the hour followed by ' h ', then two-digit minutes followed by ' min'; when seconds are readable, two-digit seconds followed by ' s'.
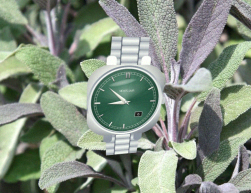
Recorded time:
8 h 52 min
